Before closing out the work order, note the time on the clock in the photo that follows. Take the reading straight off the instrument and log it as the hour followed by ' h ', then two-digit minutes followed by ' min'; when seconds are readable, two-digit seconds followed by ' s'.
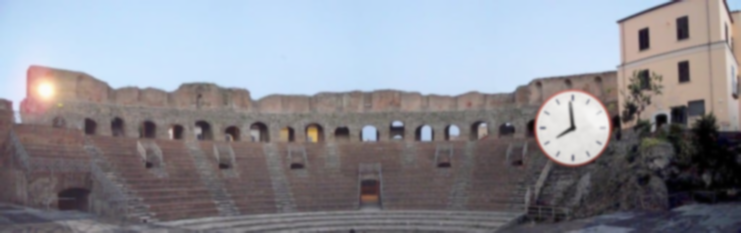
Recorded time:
7 h 59 min
